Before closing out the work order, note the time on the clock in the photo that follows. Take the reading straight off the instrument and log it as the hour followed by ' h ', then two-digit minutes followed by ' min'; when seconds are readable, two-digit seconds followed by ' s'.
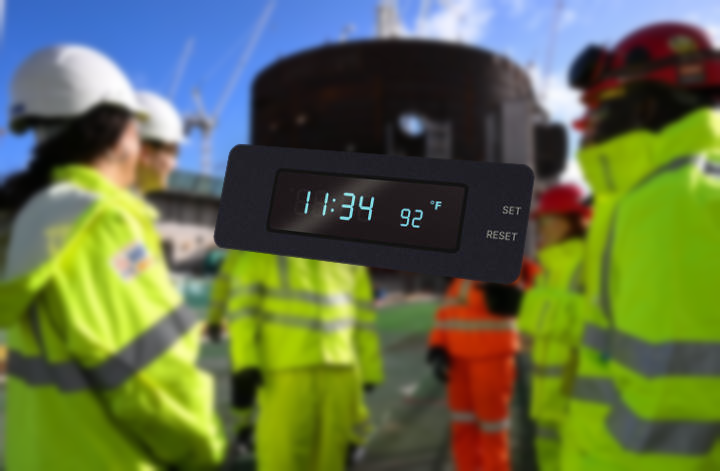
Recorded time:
11 h 34 min
